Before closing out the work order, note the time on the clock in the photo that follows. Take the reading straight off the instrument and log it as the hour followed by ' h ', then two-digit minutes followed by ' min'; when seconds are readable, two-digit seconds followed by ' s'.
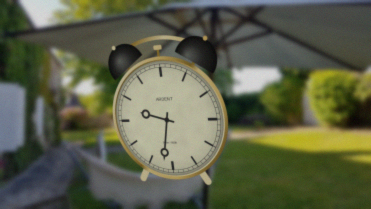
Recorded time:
9 h 32 min
